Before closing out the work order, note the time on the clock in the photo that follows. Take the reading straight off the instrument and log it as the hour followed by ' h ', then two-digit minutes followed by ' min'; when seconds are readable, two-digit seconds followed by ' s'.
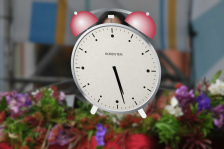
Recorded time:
5 h 28 min
